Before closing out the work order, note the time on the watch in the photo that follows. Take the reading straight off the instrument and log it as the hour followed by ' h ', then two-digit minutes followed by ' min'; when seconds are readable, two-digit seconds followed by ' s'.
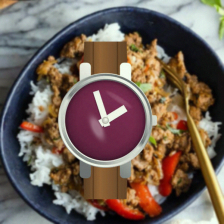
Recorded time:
1 h 57 min
